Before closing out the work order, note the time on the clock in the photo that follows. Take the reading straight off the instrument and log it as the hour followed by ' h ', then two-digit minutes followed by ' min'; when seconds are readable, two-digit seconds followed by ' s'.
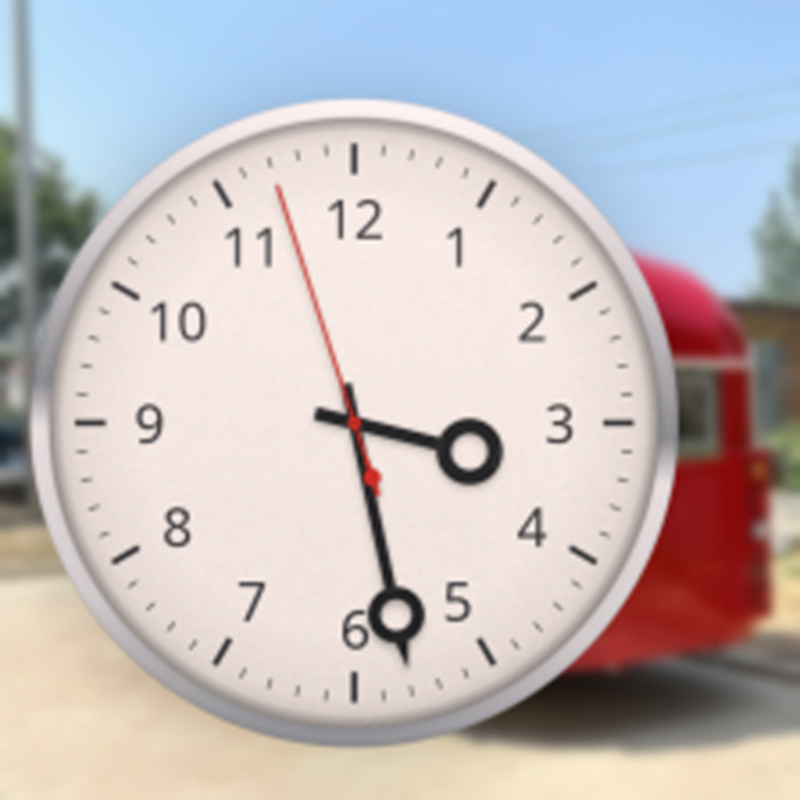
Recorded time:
3 h 27 min 57 s
